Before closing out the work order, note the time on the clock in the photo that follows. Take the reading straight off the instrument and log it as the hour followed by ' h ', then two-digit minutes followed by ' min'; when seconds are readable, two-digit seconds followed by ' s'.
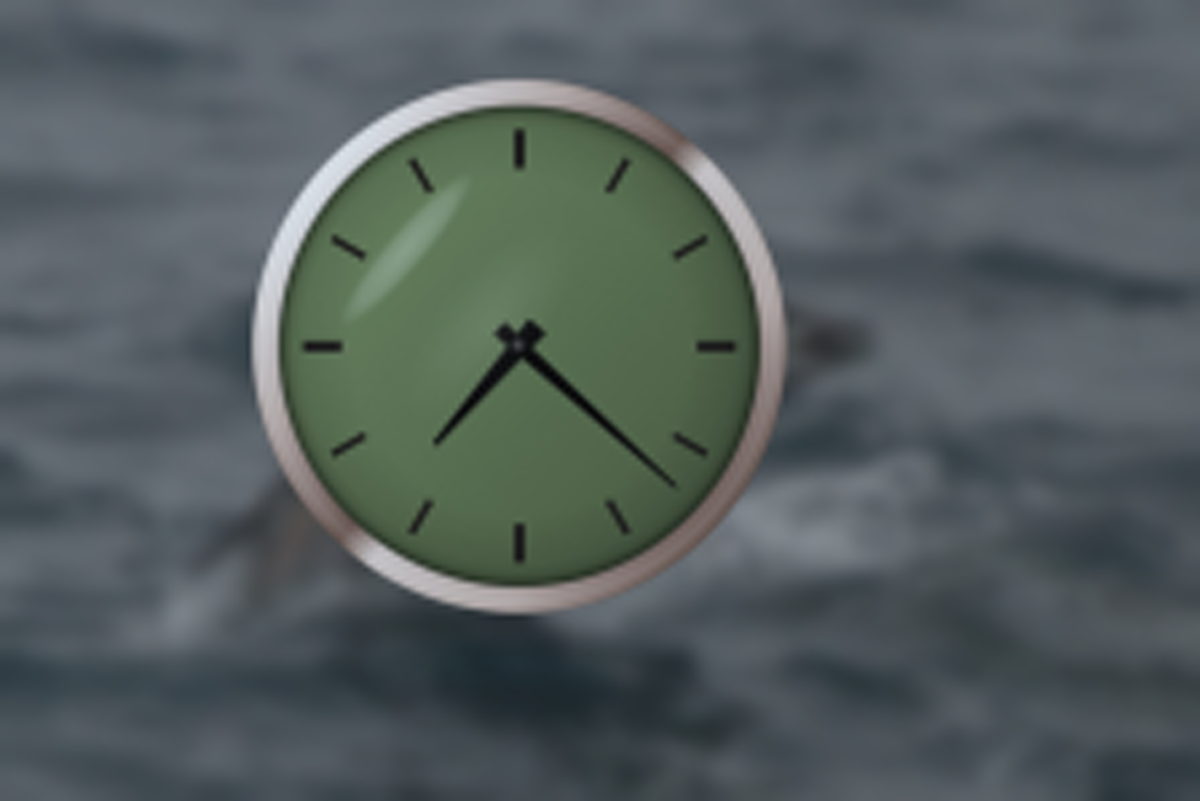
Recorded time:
7 h 22 min
